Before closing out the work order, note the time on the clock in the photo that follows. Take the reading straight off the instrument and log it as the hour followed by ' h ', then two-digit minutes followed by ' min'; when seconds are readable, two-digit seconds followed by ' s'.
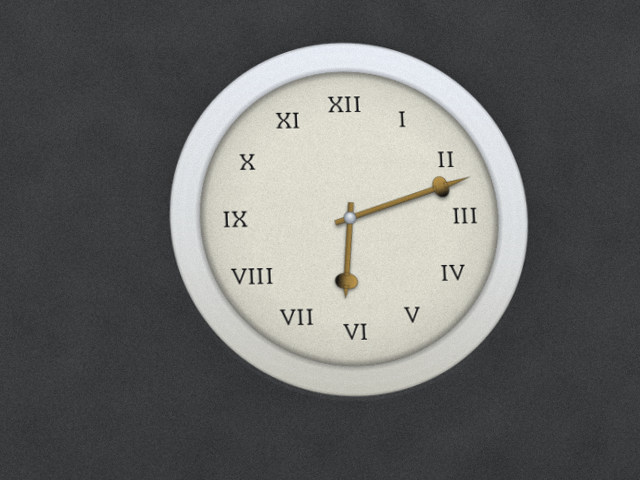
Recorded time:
6 h 12 min
